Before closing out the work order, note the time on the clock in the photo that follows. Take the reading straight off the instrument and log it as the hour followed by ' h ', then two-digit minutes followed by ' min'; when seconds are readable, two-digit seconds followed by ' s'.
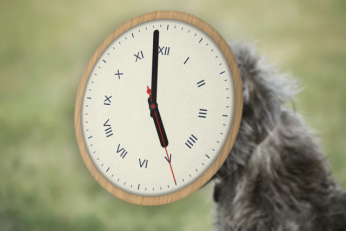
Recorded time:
4 h 58 min 25 s
